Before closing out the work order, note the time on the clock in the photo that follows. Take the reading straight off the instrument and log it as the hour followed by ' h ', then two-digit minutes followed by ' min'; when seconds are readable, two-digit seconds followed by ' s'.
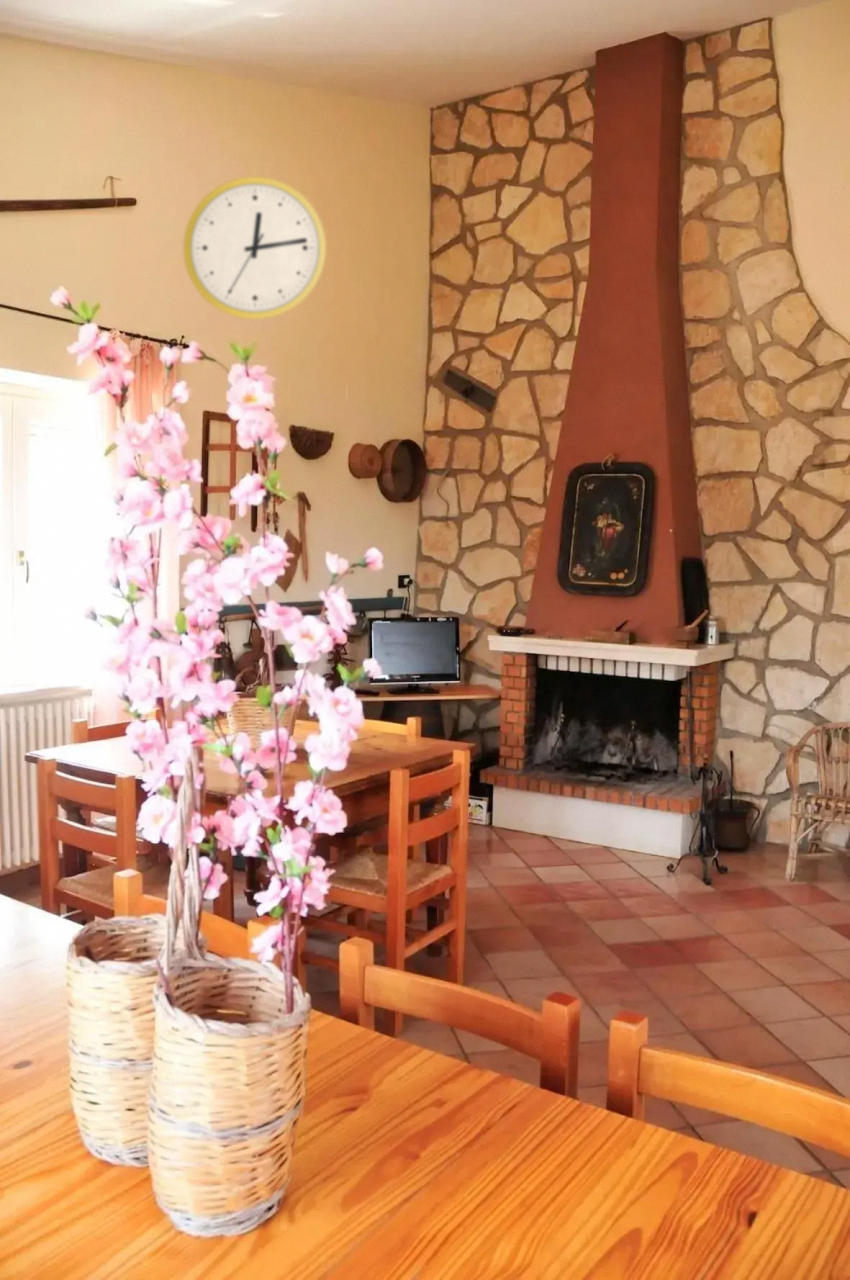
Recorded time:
12 h 13 min 35 s
